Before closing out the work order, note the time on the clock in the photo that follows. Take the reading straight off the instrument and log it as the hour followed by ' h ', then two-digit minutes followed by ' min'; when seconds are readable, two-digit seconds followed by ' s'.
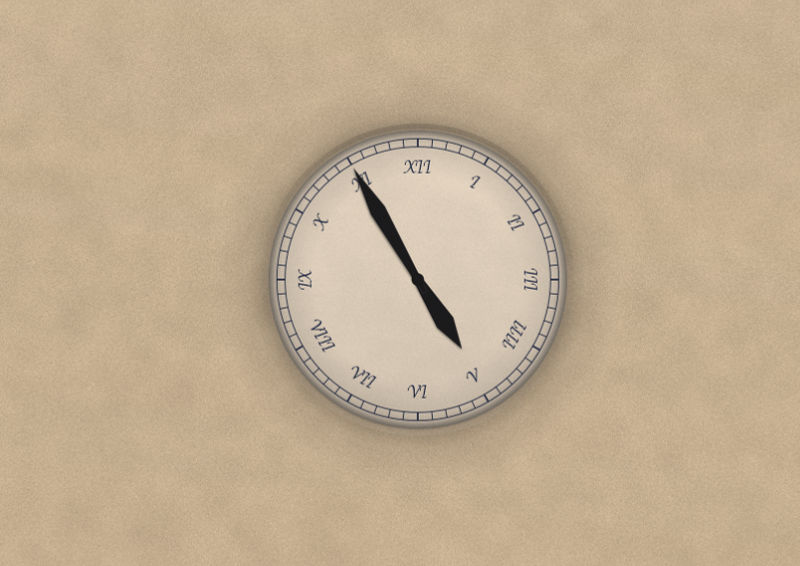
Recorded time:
4 h 55 min
